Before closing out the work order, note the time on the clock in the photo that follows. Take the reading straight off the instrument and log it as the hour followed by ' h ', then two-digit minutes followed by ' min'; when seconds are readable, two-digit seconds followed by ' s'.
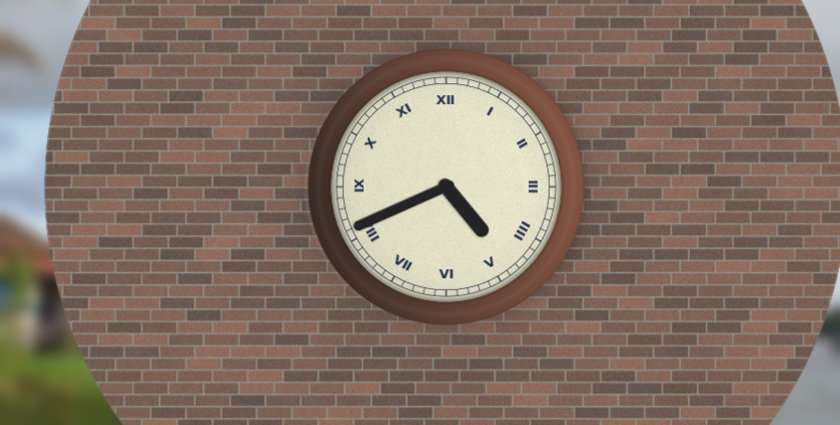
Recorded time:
4 h 41 min
